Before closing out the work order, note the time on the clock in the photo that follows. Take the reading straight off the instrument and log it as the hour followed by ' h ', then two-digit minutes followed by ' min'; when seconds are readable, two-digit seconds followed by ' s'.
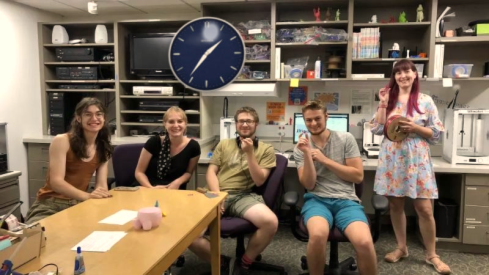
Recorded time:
1 h 36 min
